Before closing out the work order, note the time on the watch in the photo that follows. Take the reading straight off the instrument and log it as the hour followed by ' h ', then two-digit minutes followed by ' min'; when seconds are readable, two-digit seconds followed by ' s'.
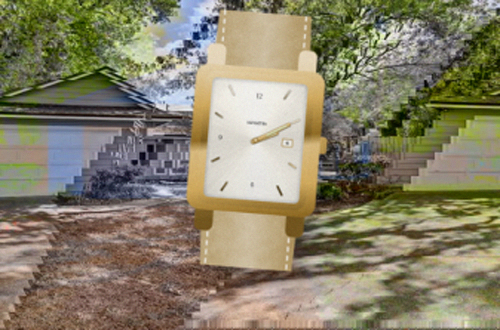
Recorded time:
2 h 10 min
